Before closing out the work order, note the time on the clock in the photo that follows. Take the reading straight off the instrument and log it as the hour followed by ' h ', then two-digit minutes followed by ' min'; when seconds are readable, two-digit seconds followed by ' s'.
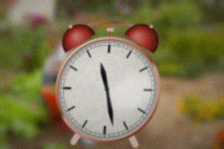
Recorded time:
11 h 28 min
